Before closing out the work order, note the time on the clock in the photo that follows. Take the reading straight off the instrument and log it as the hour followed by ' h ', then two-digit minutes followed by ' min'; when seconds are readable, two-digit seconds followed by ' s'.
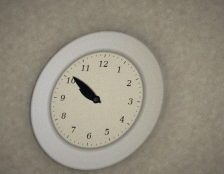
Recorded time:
9 h 51 min
